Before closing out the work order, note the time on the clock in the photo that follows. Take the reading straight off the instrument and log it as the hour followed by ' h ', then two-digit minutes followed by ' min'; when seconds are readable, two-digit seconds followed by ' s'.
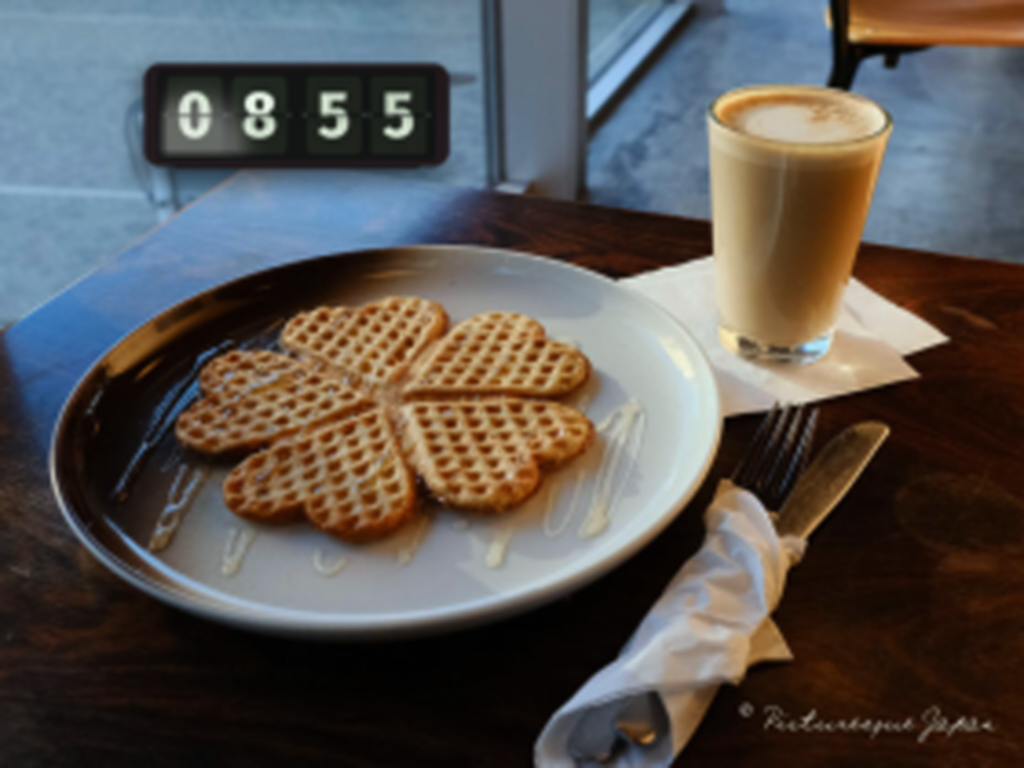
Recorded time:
8 h 55 min
